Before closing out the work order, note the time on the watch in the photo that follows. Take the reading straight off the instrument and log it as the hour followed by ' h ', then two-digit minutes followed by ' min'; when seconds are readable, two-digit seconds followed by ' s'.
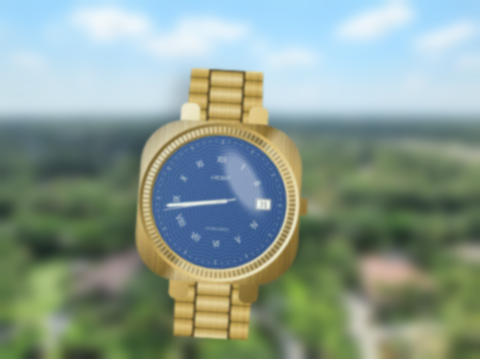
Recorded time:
8 h 43 min 43 s
